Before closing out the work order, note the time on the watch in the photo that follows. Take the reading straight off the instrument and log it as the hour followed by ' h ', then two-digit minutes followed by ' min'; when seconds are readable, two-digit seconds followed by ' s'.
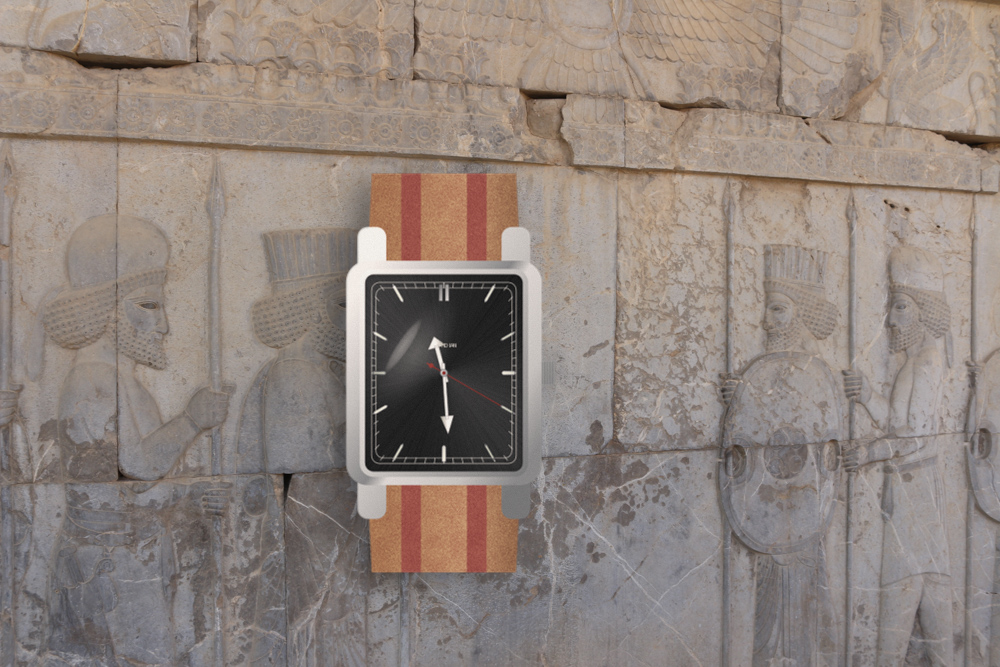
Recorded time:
11 h 29 min 20 s
